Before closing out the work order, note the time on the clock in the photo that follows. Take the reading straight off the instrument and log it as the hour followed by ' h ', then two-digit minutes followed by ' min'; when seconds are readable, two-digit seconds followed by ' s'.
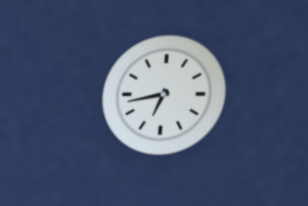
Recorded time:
6 h 43 min
